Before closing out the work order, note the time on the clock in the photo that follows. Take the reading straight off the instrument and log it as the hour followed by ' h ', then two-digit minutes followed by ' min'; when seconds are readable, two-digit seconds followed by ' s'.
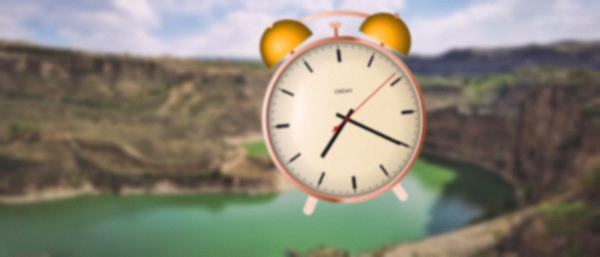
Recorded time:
7 h 20 min 09 s
